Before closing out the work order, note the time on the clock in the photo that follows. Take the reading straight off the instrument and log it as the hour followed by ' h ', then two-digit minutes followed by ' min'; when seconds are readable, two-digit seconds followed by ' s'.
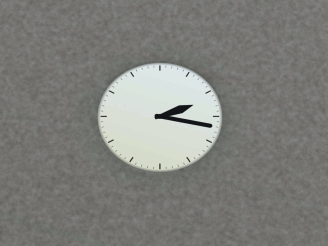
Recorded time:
2 h 17 min
